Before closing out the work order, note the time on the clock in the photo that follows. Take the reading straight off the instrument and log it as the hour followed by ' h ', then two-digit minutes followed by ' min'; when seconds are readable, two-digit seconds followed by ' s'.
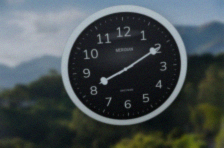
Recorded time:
8 h 10 min
